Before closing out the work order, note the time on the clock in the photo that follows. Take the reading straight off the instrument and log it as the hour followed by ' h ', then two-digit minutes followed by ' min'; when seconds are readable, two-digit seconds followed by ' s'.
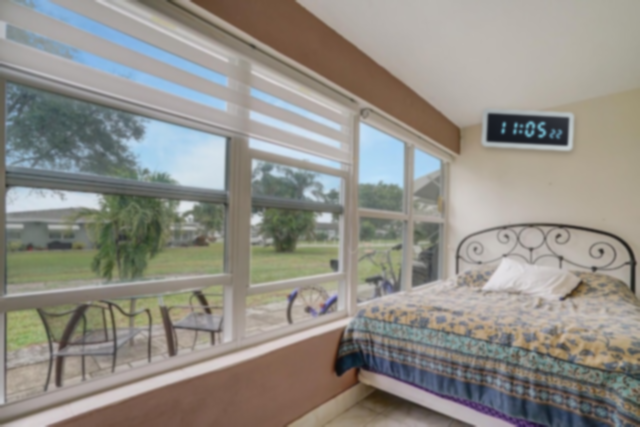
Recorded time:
11 h 05 min
